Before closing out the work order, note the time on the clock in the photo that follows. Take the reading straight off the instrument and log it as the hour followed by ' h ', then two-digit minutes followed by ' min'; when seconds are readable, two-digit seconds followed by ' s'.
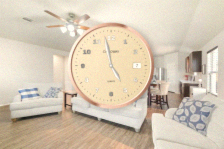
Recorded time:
4 h 58 min
